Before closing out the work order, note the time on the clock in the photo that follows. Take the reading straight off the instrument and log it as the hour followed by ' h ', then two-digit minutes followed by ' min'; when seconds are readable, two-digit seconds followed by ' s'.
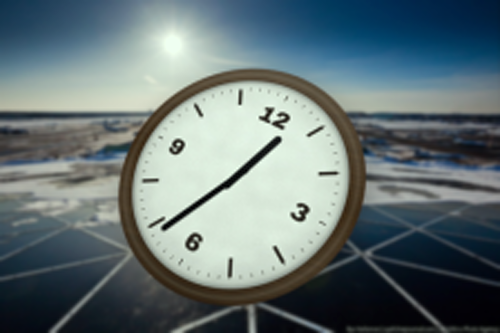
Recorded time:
12 h 34 min
